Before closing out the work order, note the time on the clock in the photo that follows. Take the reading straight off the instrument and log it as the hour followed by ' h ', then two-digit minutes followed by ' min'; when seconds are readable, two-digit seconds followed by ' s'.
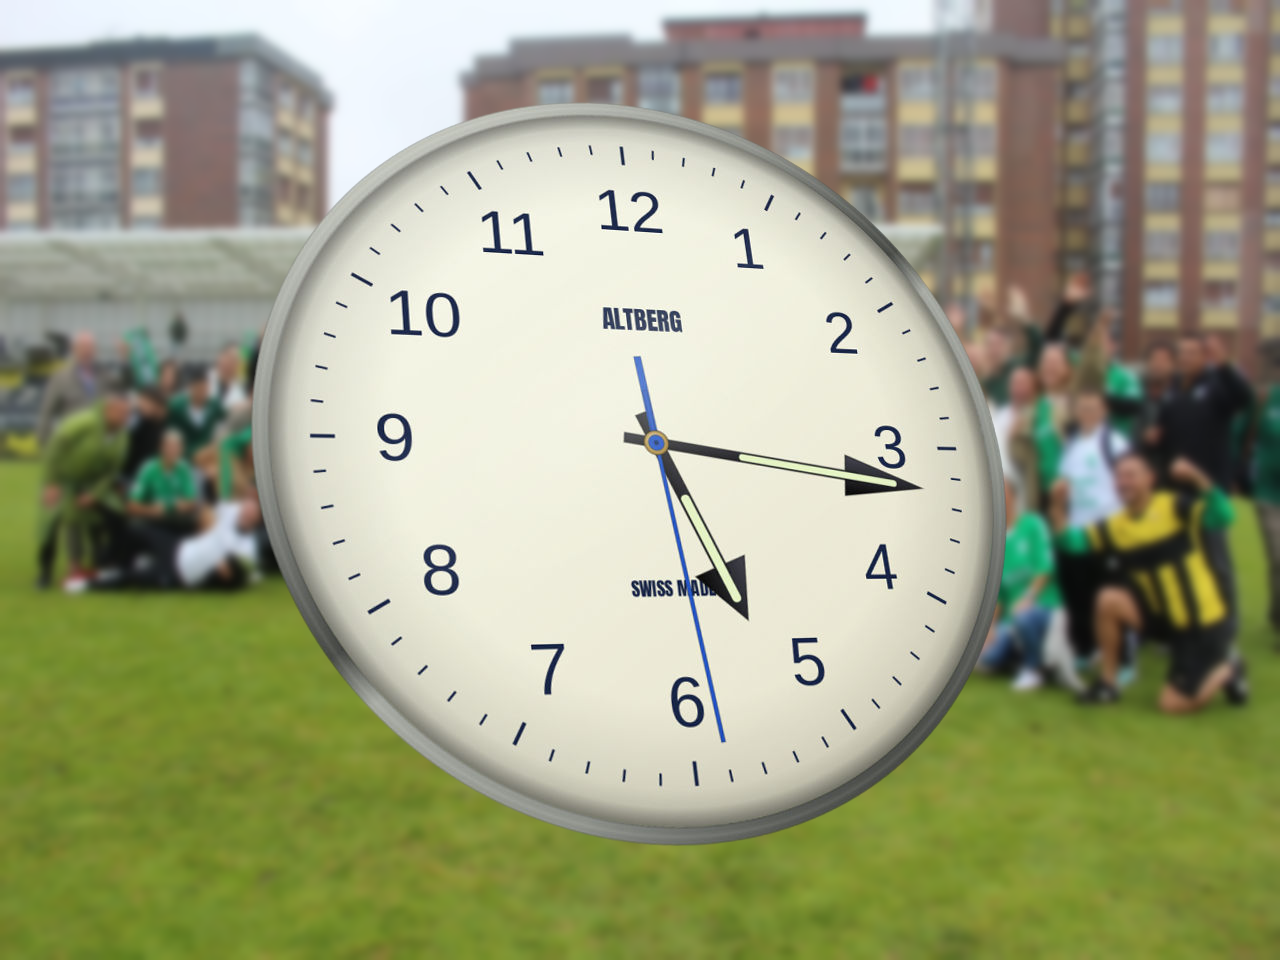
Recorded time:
5 h 16 min 29 s
